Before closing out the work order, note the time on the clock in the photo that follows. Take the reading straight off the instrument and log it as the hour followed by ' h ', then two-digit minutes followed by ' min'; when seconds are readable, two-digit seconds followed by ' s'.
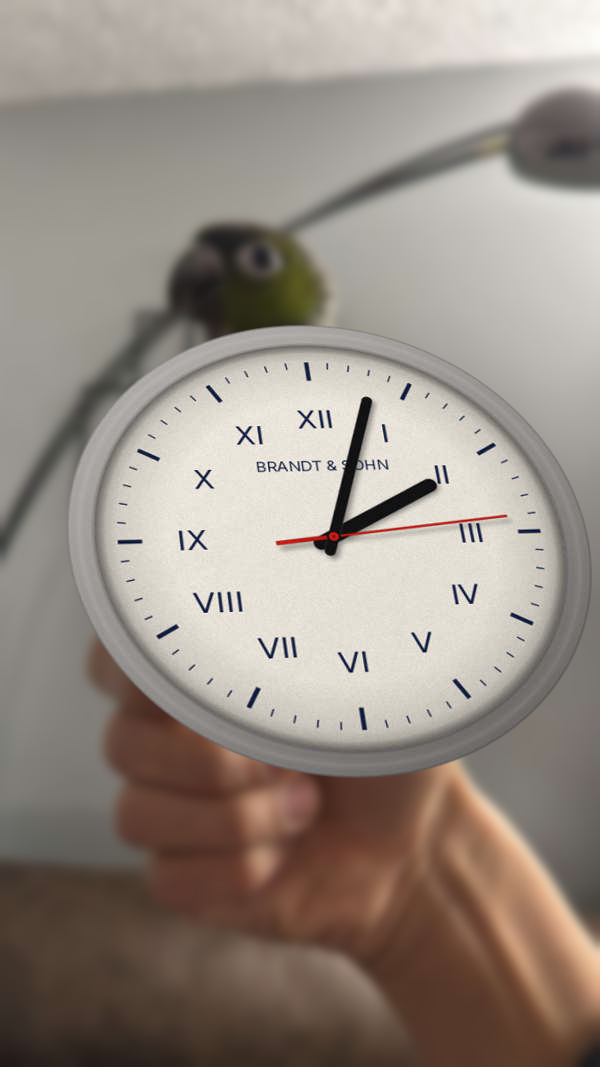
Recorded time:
2 h 03 min 14 s
